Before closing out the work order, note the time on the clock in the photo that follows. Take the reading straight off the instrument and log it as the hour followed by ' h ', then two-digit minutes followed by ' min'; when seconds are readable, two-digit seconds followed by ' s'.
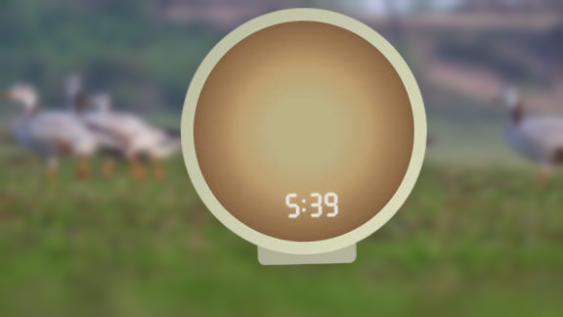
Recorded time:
5 h 39 min
